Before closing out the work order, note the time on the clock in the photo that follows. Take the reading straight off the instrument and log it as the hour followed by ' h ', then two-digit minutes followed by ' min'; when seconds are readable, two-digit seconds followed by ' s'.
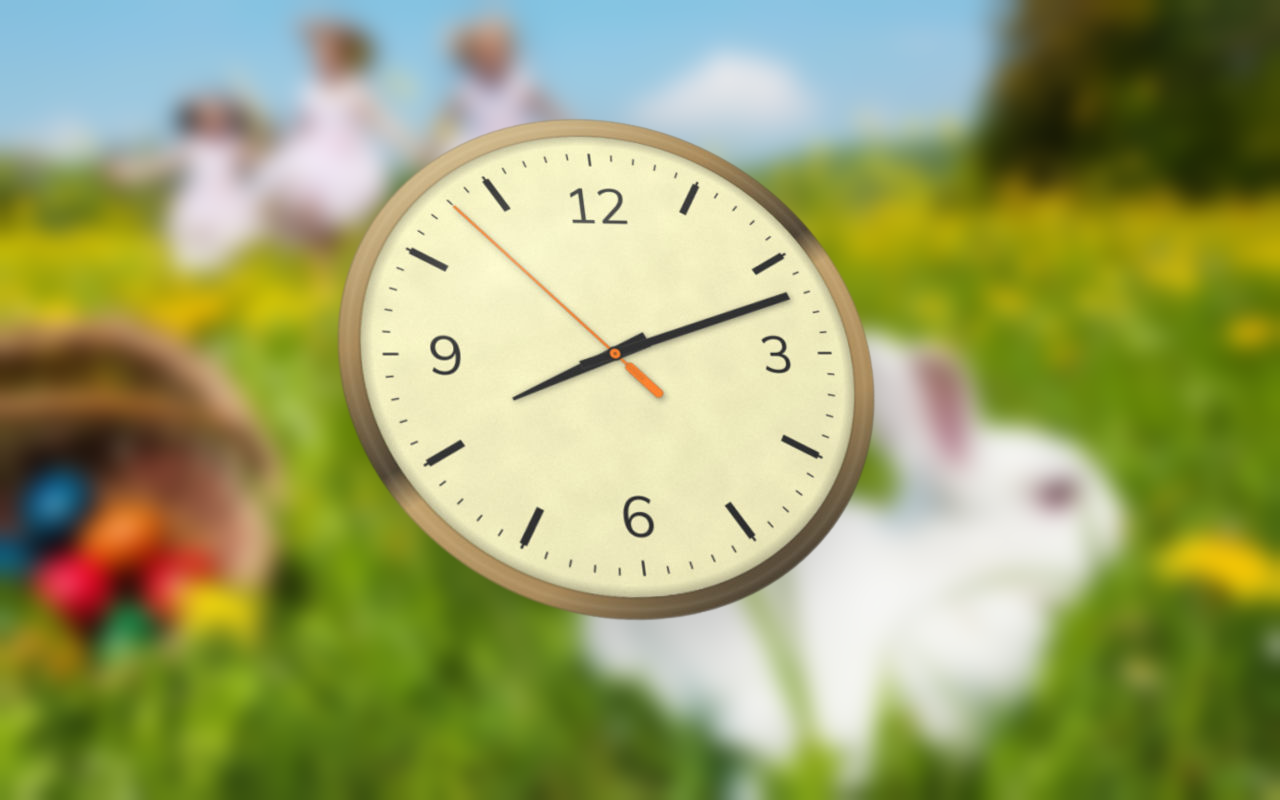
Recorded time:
8 h 11 min 53 s
